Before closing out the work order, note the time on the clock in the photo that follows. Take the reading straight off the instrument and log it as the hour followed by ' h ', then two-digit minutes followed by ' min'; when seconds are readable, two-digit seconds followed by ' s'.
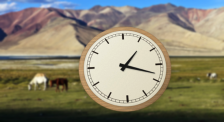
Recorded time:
1 h 18 min
